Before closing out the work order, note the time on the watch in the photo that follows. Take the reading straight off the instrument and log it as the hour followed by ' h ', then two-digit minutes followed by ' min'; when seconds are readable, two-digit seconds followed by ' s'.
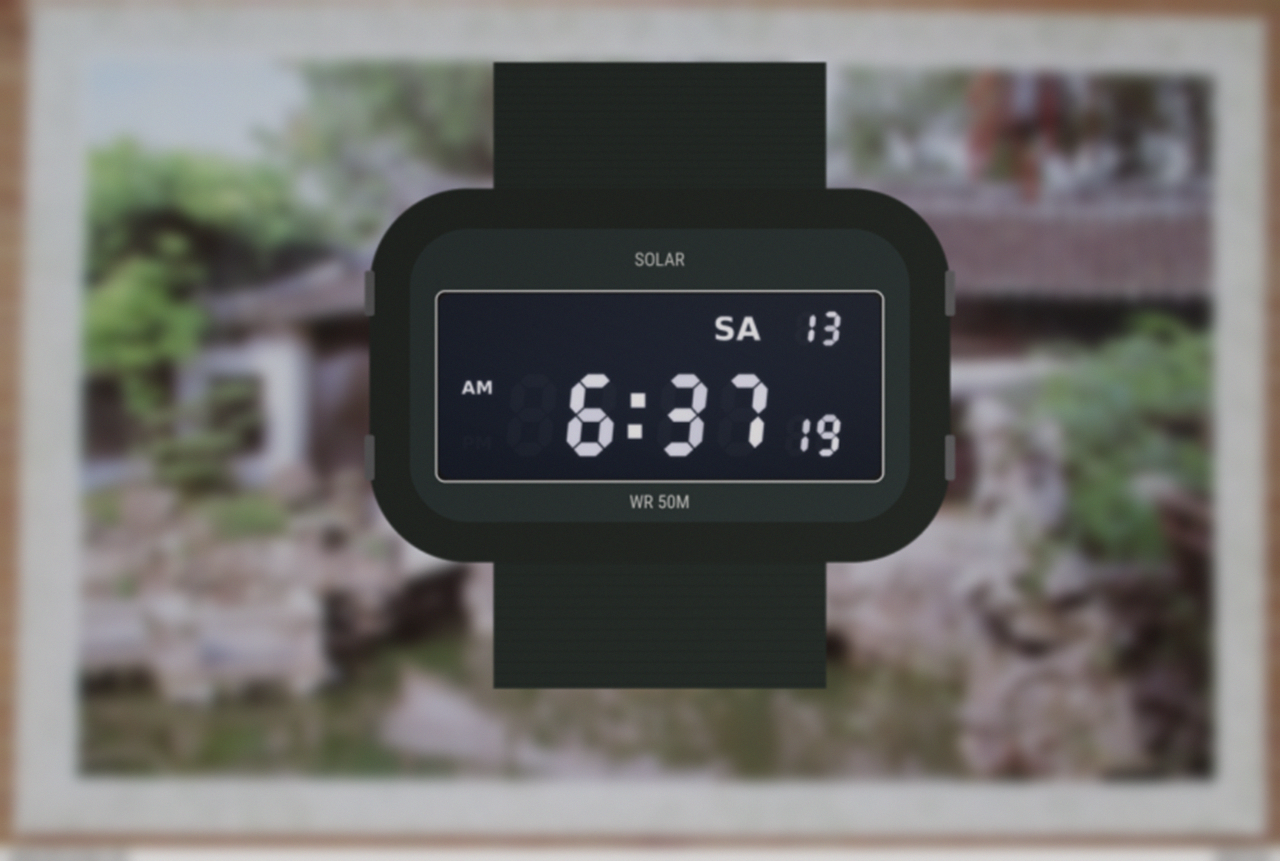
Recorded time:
6 h 37 min 19 s
